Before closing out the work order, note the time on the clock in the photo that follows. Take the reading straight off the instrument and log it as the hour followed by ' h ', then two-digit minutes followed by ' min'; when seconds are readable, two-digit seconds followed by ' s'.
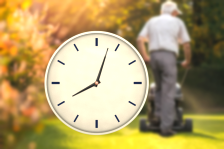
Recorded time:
8 h 03 min
